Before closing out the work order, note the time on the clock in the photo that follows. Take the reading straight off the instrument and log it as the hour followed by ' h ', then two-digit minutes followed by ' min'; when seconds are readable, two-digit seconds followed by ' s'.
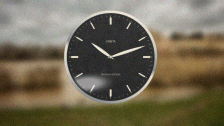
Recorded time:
10 h 12 min
